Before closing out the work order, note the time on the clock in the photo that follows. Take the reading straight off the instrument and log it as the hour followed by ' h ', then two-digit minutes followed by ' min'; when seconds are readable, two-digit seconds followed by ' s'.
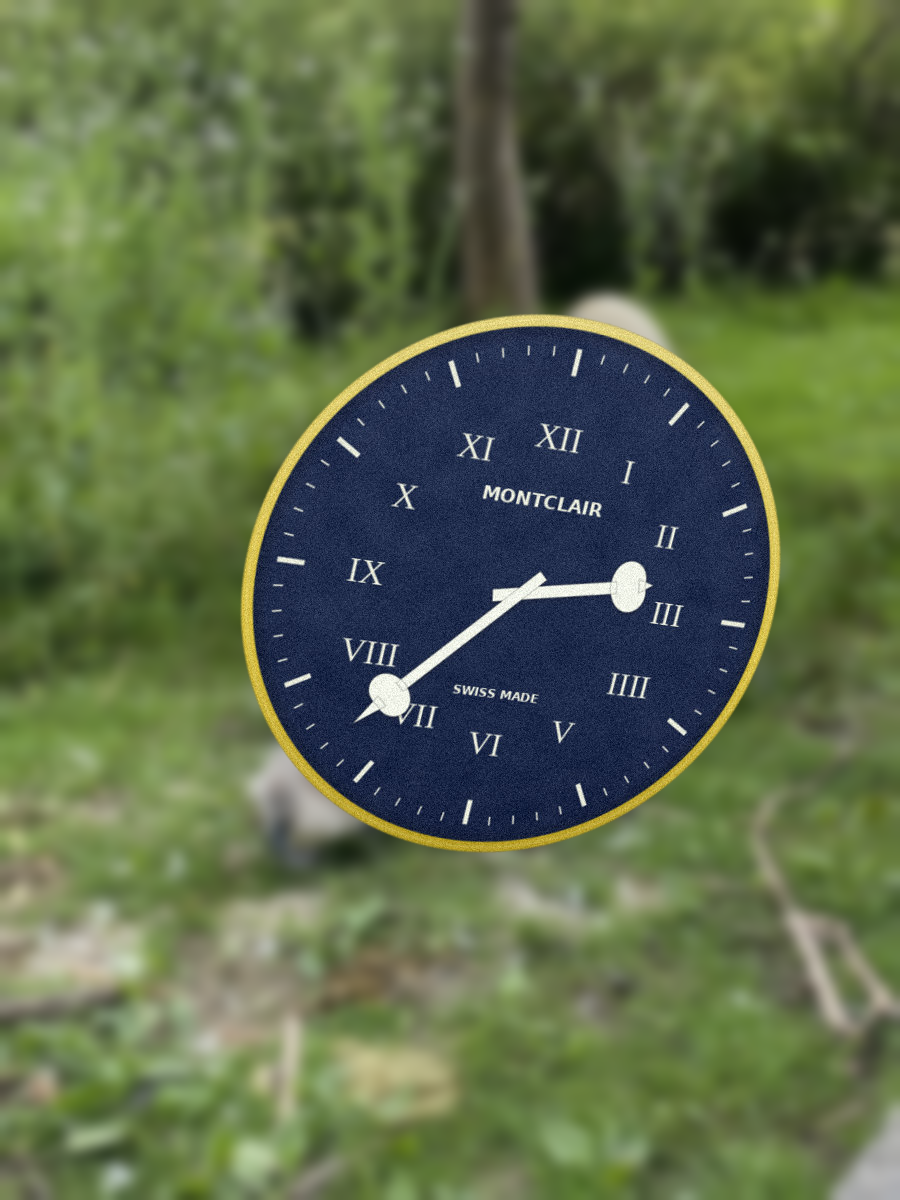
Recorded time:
2 h 37 min
